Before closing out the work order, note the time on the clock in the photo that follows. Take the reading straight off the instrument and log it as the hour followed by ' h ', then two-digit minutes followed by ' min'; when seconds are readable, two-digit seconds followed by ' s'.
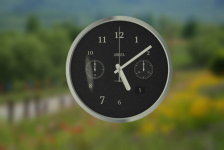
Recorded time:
5 h 09 min
